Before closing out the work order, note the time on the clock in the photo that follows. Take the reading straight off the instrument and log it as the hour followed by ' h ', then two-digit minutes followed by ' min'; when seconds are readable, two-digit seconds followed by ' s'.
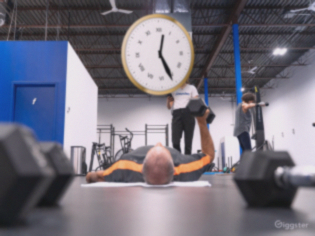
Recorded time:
12 h 26 min
